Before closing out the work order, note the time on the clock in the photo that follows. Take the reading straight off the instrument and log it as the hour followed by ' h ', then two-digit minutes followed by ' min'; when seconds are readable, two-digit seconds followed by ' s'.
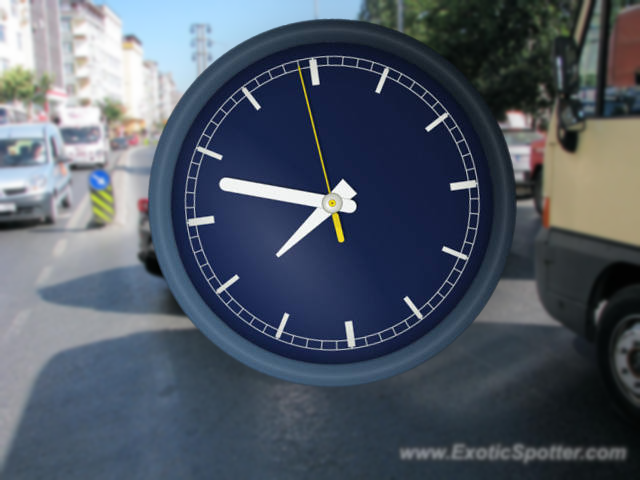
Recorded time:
7 h 47 min 59 s
